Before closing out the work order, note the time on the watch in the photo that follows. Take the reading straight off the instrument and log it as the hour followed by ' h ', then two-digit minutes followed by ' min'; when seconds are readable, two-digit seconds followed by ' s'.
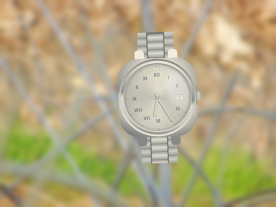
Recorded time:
6 h 25 min
